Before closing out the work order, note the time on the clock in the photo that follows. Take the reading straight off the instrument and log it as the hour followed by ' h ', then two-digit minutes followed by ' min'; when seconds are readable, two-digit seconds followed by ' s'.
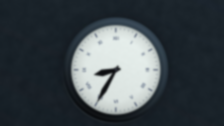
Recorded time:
8 h 35 min
